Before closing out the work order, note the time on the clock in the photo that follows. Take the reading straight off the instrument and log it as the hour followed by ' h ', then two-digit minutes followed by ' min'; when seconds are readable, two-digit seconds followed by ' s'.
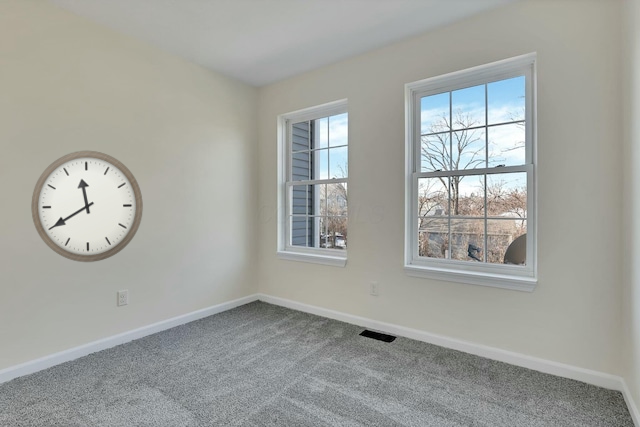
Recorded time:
11 h 40 min
